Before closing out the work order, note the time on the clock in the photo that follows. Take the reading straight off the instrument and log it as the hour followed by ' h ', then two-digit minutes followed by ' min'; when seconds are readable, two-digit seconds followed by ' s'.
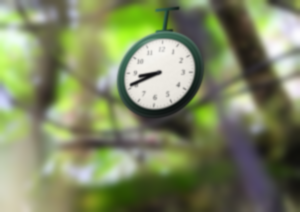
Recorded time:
8 h 41 min
